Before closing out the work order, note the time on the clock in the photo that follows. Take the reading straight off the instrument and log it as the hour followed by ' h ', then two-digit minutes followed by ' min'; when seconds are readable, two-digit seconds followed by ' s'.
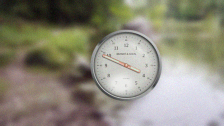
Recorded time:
3 h 49 min
